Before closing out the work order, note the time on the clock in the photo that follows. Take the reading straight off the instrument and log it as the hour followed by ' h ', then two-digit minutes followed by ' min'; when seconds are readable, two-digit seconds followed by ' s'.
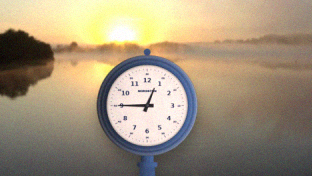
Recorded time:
12 h 45 min
